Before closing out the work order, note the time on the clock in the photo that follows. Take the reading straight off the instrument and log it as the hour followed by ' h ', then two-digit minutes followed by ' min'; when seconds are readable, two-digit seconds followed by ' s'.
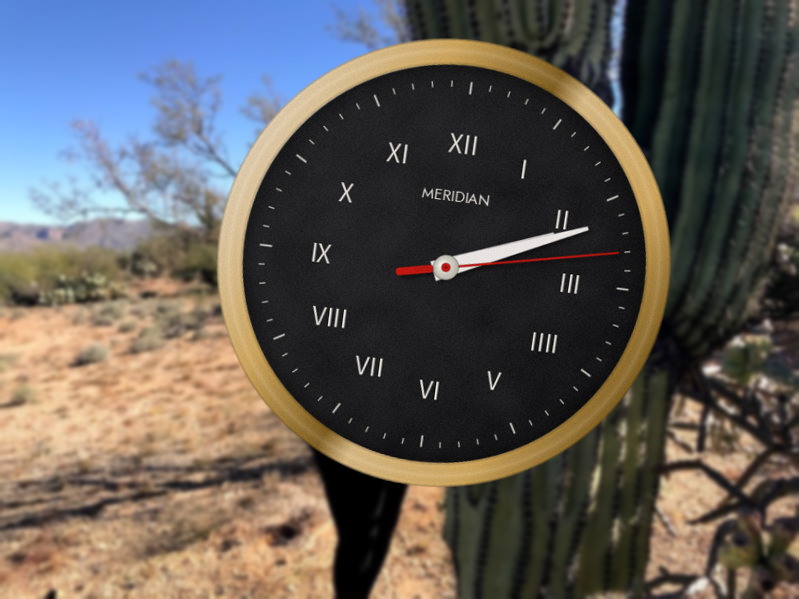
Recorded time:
2 h 11 min 13 s
